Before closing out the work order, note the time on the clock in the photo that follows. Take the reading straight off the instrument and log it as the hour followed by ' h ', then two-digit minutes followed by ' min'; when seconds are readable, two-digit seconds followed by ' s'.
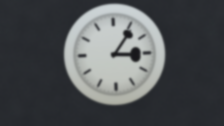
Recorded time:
3 h 06 min
